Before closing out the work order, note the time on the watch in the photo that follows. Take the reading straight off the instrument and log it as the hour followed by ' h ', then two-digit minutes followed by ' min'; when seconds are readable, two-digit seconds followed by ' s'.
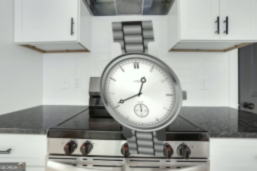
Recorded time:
12 h 41 min
